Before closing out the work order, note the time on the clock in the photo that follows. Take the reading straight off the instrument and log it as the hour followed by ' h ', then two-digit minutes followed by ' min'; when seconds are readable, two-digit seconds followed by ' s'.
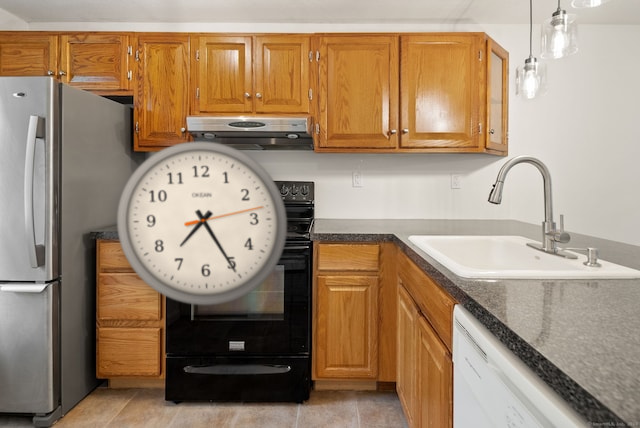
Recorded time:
7 h 25 min 13 s
